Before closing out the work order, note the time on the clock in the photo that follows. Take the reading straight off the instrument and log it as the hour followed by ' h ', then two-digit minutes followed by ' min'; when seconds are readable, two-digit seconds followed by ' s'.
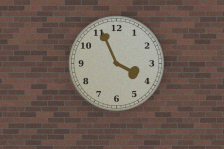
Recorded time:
3 h 56 min
